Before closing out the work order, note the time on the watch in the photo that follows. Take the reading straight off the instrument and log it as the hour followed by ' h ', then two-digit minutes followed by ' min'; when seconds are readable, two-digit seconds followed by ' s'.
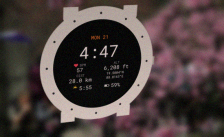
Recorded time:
4 h 47 min
